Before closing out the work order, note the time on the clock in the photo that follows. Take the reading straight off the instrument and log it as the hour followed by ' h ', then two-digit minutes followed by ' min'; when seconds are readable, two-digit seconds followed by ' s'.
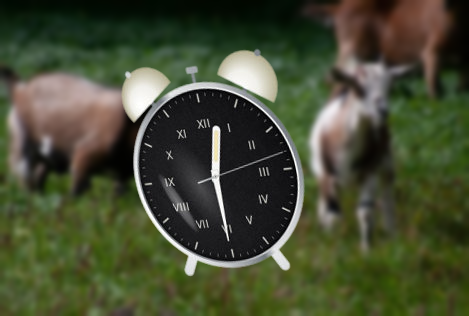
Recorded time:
12 h 30 min 13 s
